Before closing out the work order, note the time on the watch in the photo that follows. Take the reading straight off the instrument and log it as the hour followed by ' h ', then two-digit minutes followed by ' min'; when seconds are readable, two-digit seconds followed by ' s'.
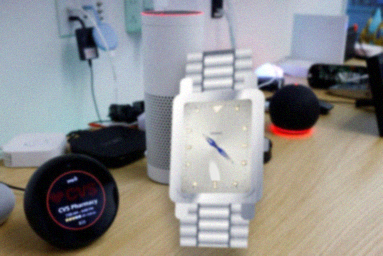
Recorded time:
10 h 22 min
